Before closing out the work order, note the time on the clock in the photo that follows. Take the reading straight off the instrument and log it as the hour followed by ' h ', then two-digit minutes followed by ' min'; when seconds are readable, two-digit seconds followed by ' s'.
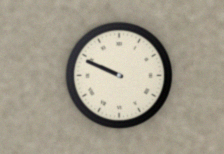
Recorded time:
9 h 49 min
